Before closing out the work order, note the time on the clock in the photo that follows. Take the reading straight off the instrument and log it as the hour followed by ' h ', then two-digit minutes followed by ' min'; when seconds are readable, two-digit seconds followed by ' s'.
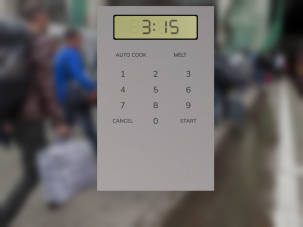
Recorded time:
3 h 15 min
